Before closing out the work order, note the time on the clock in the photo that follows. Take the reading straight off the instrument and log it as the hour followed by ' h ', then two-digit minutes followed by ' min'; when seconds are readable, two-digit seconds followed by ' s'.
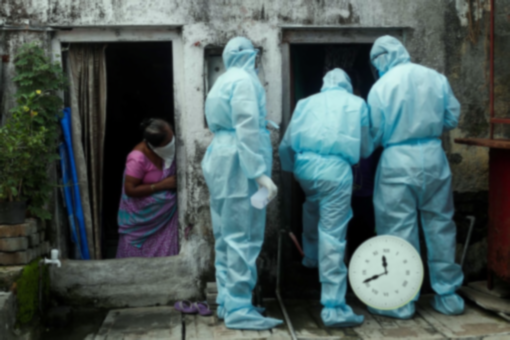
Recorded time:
11 h 41 min
